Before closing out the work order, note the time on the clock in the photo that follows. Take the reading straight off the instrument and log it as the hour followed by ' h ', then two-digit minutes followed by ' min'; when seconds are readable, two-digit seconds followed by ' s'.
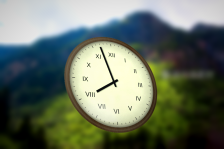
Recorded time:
7 h 57 min
